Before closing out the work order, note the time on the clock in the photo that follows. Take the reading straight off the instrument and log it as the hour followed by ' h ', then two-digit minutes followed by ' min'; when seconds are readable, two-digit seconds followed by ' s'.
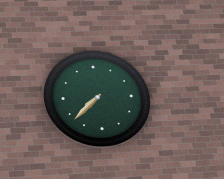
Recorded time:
7 h 38 min
